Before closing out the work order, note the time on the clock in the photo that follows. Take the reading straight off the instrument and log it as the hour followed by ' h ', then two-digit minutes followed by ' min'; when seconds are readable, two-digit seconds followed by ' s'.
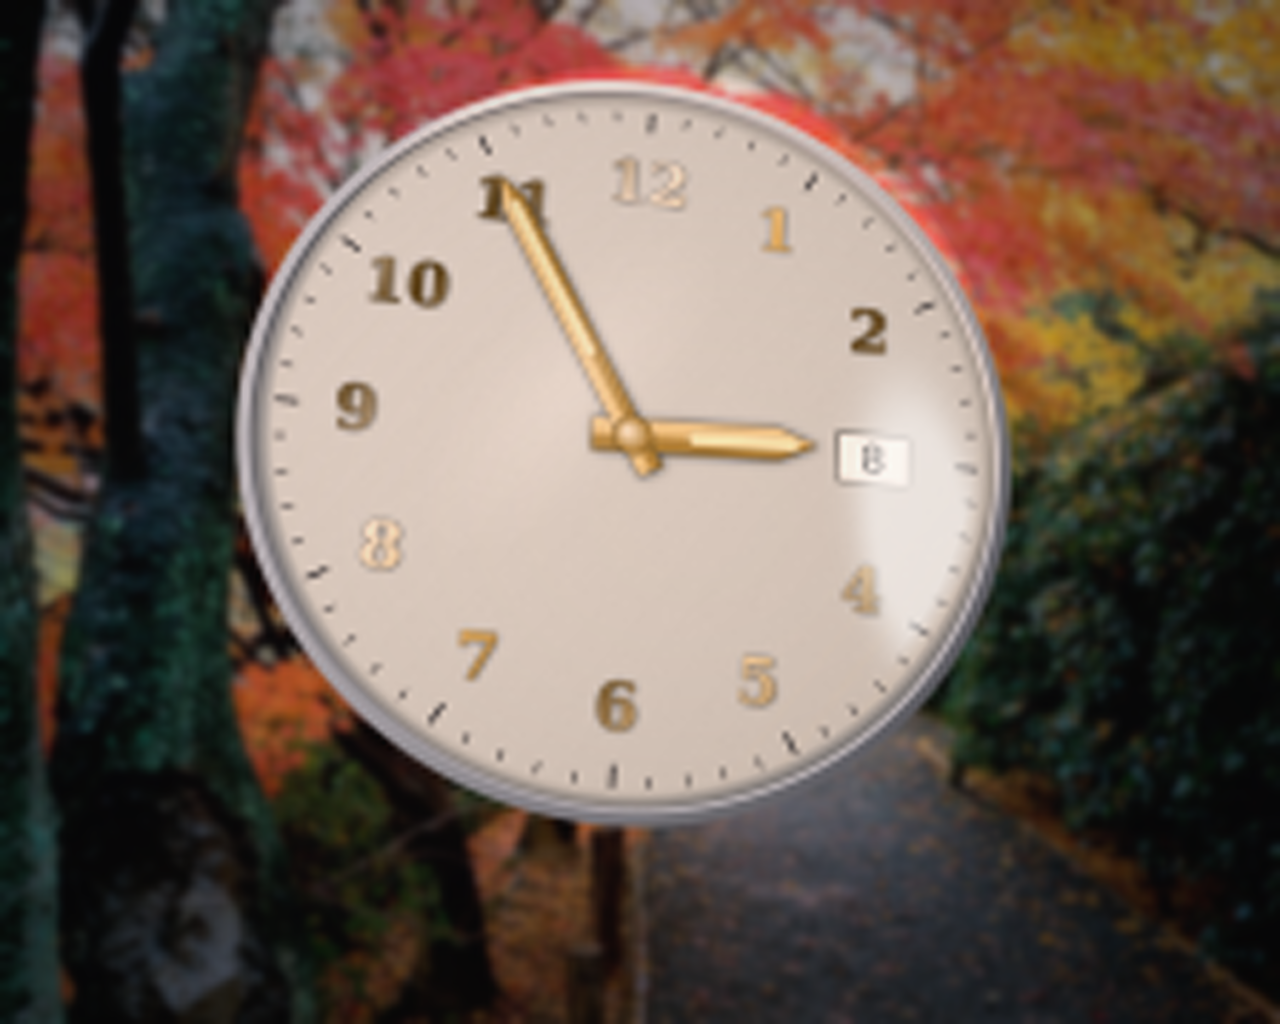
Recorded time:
2 h 55 min
